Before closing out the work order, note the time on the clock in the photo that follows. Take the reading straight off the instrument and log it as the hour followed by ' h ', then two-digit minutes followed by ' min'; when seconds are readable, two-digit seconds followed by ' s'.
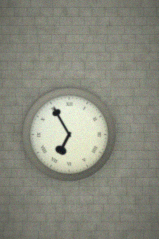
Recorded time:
6 h 55 min
